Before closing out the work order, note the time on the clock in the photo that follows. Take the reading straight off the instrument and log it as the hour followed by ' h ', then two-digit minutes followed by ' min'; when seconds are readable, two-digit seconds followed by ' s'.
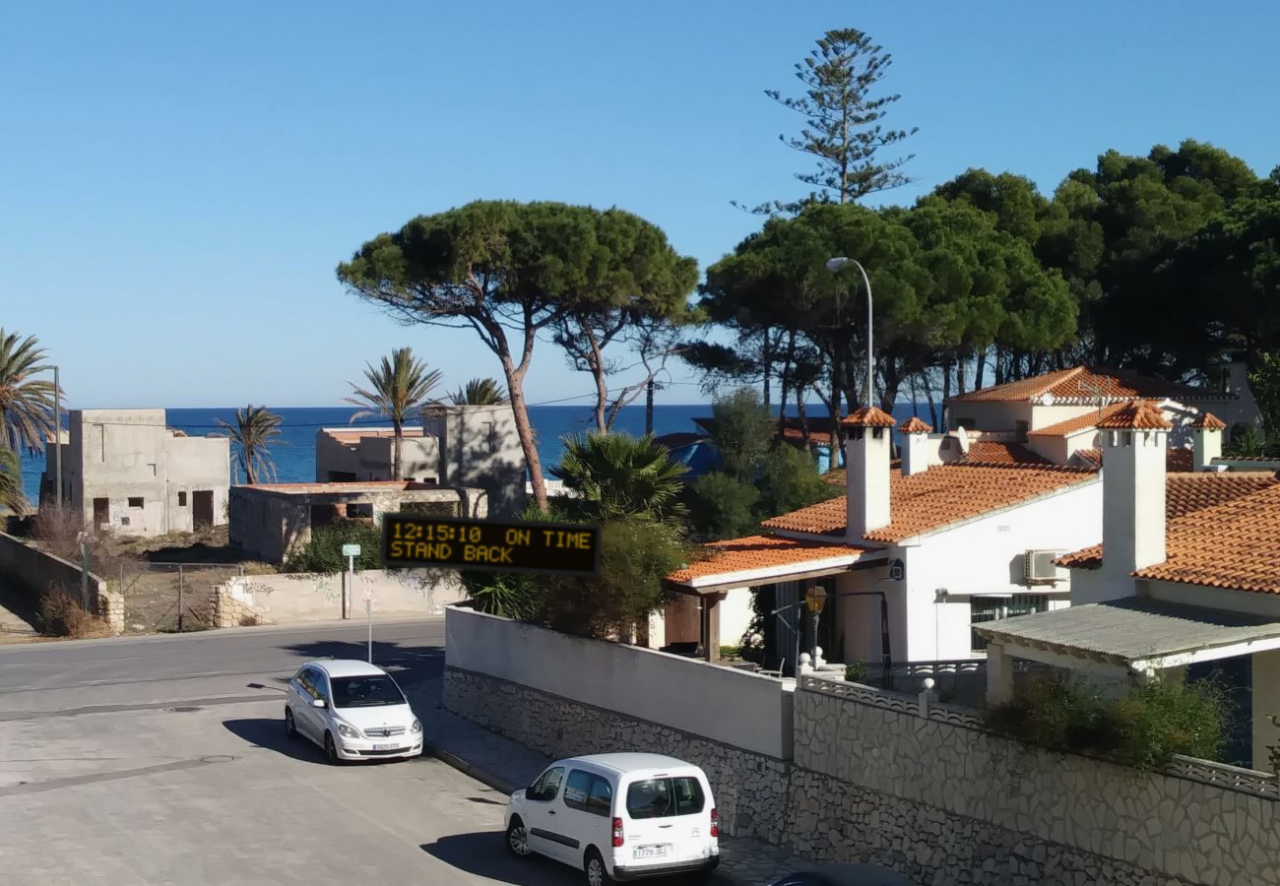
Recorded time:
12 h 15 min 10 s
